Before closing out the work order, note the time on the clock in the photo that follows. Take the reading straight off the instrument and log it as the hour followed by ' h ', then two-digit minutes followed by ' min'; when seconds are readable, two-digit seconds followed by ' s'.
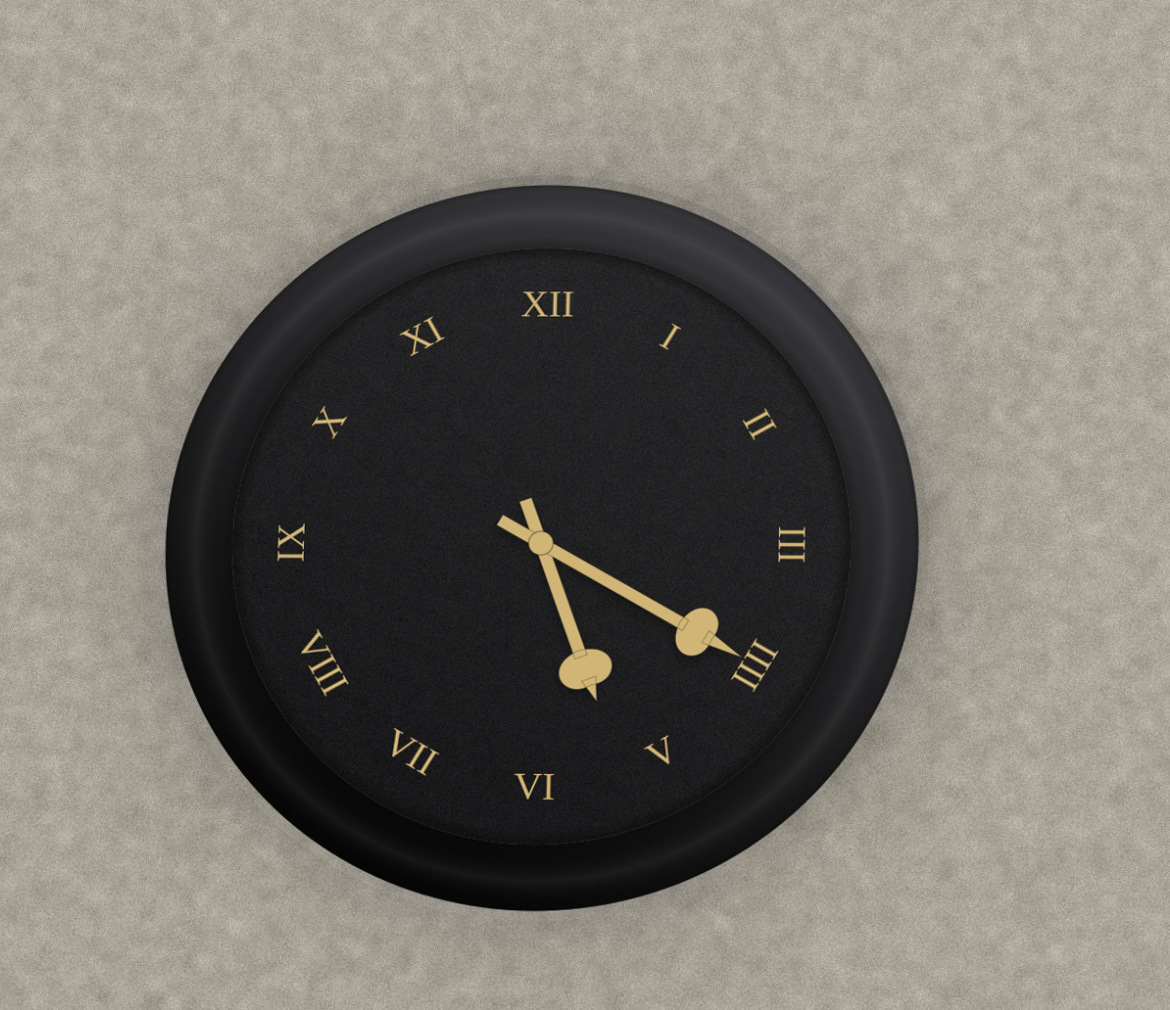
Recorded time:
5 h 20 min
